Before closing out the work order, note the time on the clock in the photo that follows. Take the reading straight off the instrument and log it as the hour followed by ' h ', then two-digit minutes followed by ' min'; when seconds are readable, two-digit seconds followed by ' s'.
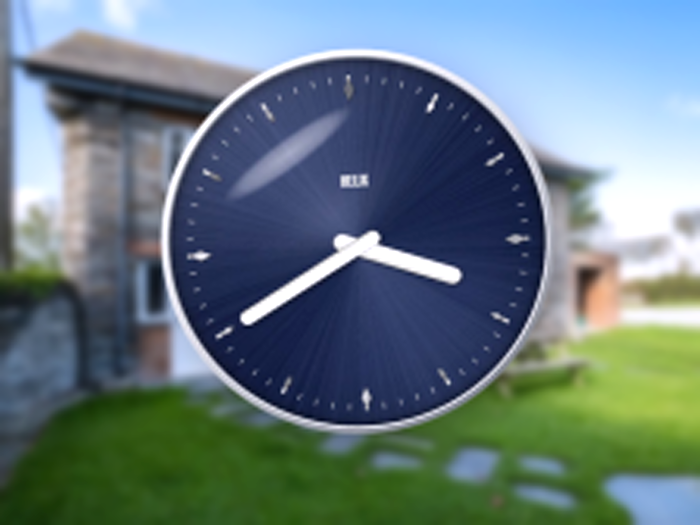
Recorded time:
3 h 40 min
